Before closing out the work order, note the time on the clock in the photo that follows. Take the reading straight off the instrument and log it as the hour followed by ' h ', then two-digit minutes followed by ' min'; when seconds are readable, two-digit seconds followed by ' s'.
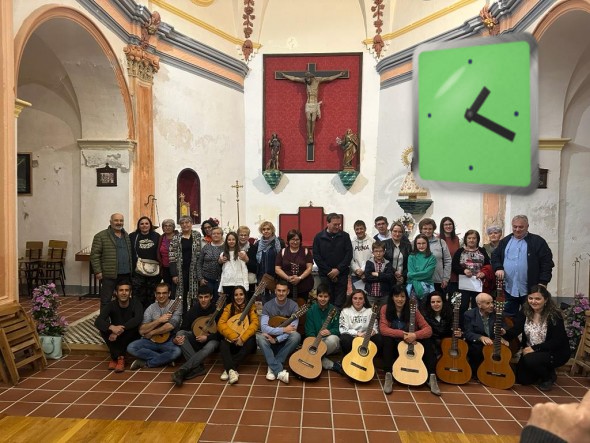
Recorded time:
1 h 19 min
